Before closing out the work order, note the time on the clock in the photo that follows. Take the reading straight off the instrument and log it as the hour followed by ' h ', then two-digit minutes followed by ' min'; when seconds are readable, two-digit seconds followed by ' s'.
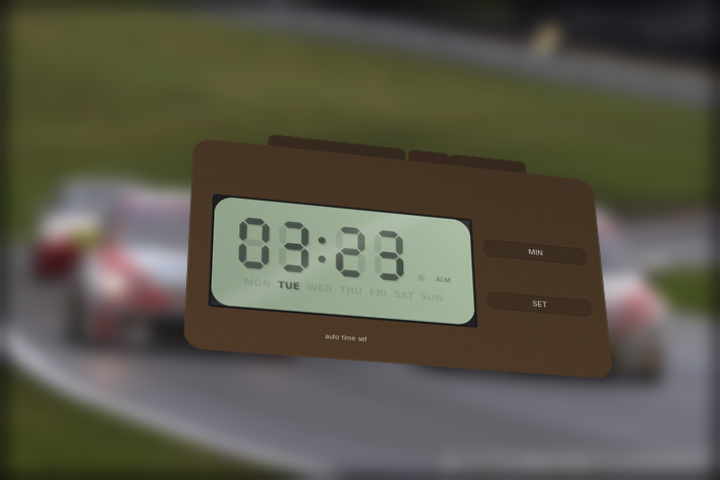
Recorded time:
3 h 23 min
